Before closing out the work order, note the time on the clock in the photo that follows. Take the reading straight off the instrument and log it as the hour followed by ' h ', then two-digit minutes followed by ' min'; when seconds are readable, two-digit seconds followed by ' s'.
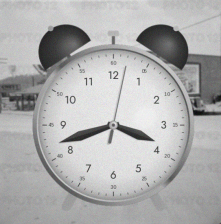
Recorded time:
3 h 42 min 02 s
